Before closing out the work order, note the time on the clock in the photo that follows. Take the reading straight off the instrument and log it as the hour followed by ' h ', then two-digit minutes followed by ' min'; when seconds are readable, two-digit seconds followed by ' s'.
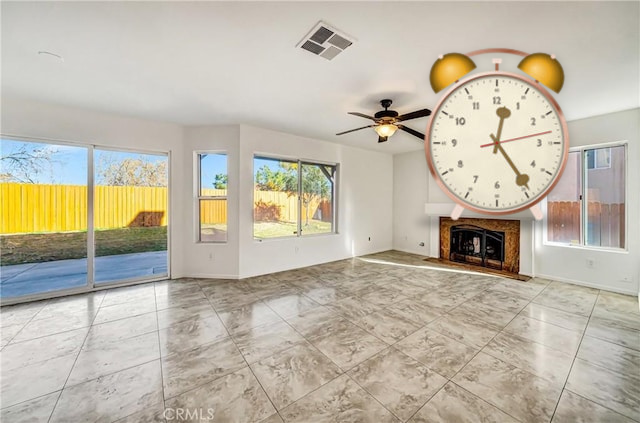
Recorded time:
12 h 24 min 13 s
